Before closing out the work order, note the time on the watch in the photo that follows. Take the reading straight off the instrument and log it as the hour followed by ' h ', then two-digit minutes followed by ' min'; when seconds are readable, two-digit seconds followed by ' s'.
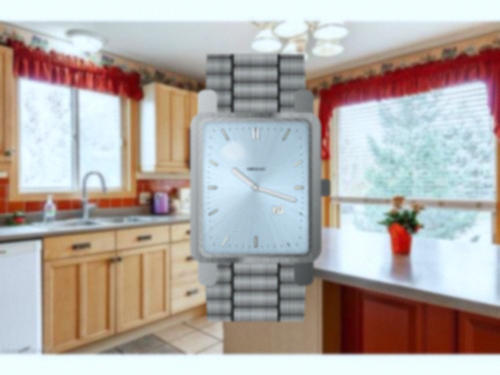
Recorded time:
10 h 18 min
